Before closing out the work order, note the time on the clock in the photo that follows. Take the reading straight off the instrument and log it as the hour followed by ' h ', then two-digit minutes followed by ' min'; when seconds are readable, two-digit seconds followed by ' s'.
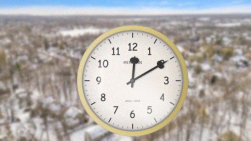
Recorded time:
12 h 10 min
